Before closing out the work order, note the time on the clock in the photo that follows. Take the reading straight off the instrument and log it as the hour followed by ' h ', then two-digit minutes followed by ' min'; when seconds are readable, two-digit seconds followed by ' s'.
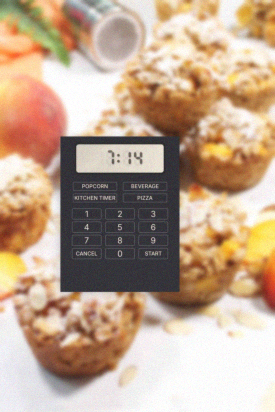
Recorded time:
7 h 14 min
